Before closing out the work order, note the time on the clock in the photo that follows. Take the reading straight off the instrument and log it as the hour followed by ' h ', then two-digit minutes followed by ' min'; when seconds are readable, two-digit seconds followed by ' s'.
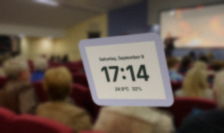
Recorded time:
17 h 14 min
